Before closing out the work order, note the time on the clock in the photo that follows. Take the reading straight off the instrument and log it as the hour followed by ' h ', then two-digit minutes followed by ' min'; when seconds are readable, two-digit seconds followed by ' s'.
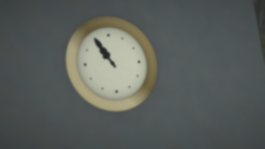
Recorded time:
10 h 55 min
